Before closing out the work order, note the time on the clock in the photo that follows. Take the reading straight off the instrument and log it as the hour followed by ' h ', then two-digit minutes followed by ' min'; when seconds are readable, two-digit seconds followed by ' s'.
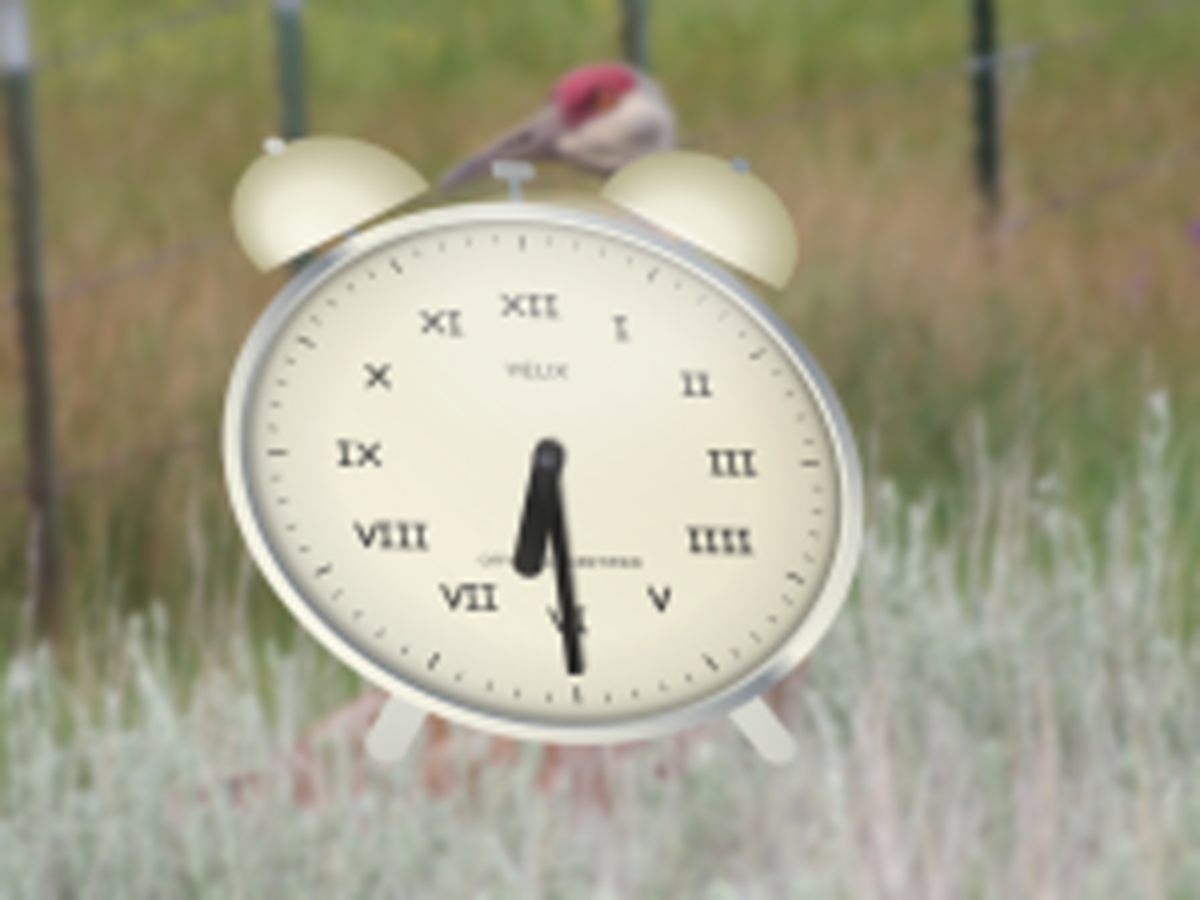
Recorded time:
6 h 30 min
